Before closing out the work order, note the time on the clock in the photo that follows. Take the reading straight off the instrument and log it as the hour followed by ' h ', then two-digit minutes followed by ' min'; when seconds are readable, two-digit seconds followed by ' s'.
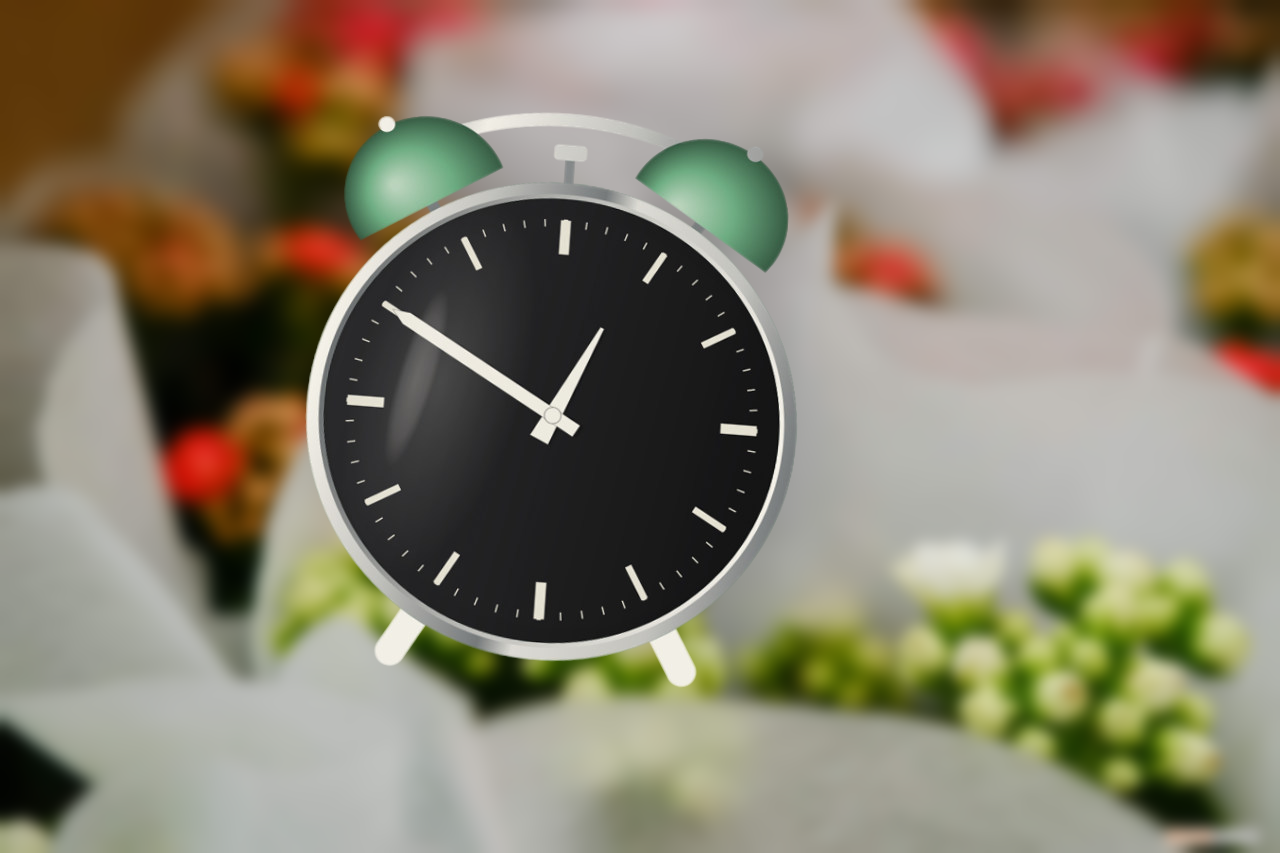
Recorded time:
12 h 50 min
